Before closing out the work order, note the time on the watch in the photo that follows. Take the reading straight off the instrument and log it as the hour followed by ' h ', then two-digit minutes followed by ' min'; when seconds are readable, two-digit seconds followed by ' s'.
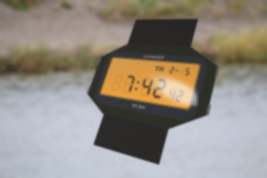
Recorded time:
7 h 42 min
